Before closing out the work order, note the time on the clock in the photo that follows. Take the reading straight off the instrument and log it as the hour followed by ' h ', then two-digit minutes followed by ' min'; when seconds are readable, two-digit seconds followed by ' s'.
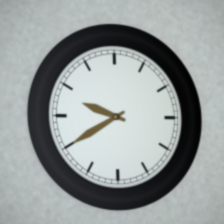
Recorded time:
9 h 40 min
